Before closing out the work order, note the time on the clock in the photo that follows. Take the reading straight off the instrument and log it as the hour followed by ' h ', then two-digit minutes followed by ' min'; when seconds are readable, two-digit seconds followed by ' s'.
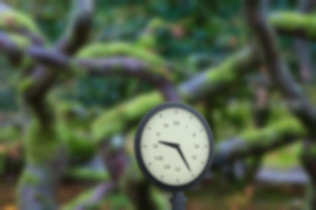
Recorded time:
9 h 25 min
